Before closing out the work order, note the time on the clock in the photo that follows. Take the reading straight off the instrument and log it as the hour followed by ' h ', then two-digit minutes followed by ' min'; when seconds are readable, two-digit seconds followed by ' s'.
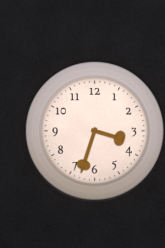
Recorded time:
3 h 33 min
